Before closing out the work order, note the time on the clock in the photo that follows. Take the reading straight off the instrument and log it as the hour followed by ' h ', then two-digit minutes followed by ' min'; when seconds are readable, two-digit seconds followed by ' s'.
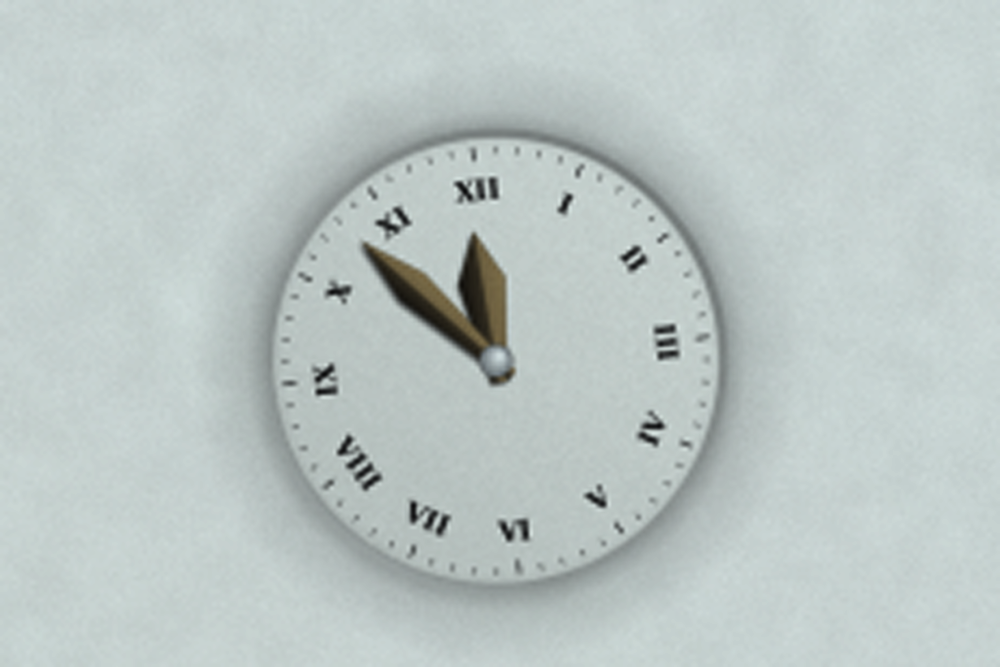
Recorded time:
11 h 53 min
